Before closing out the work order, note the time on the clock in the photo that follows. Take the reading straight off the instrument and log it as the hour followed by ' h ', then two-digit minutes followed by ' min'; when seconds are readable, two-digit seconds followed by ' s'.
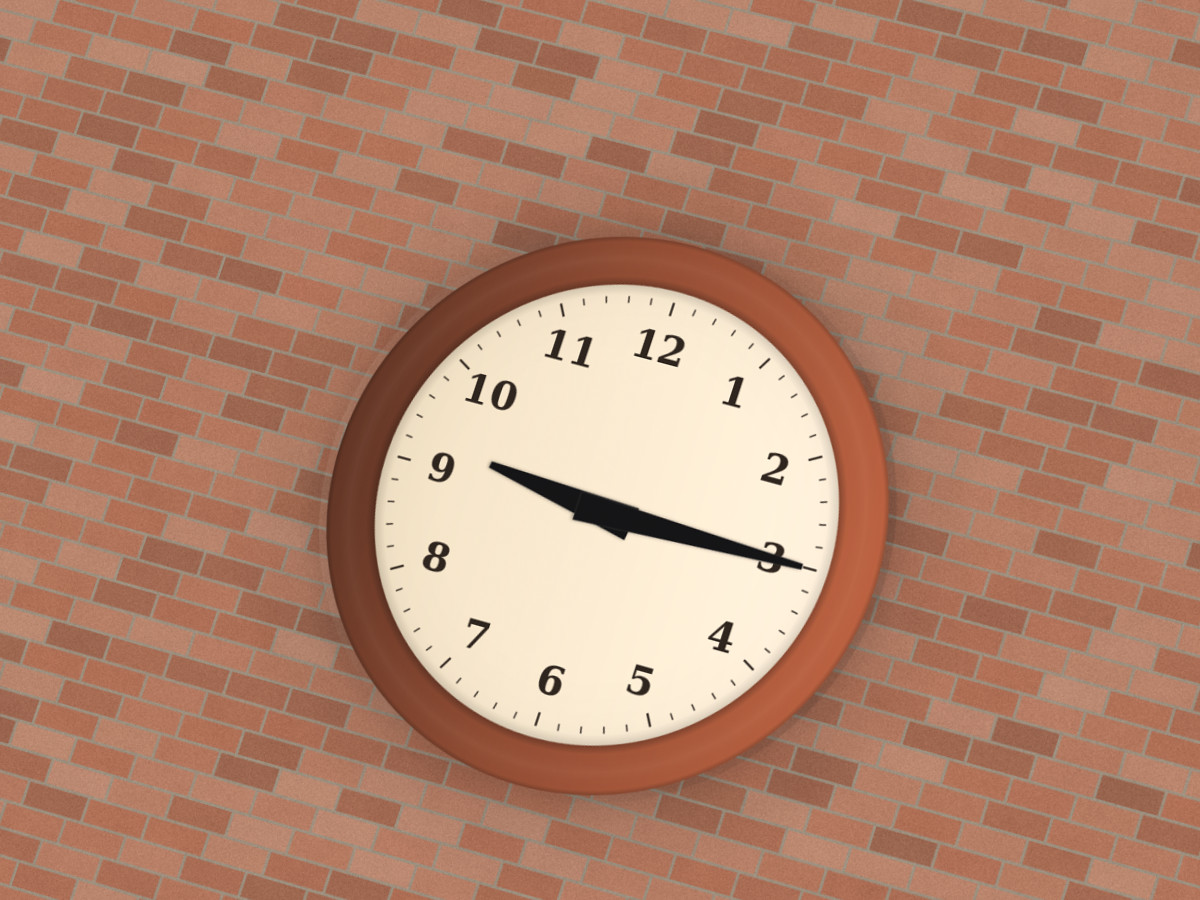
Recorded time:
9 h 15 min
